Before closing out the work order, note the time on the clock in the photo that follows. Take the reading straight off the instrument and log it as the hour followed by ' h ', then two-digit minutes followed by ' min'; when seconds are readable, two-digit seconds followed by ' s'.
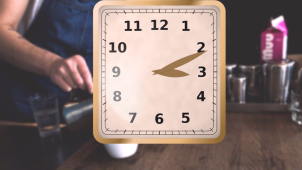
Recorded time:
3 h 11 min
